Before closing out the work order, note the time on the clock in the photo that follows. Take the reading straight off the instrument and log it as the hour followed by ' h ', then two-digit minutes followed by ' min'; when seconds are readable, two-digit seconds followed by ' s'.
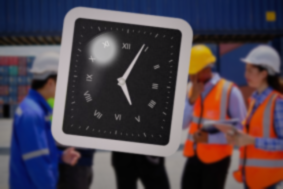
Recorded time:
5 h 04 min
